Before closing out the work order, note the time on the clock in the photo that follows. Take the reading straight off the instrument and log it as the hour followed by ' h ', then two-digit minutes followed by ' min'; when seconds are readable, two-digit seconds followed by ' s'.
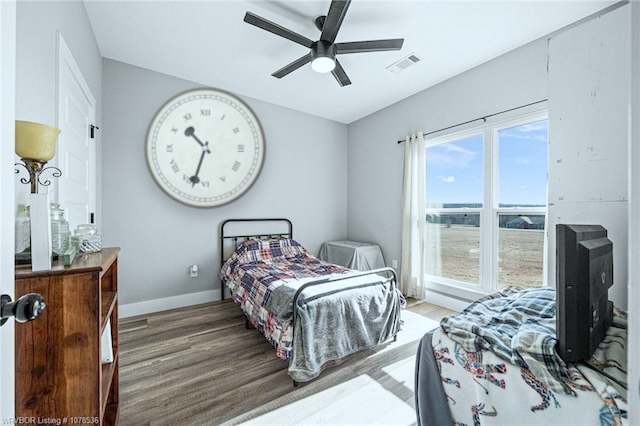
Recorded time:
10 h 33 min
